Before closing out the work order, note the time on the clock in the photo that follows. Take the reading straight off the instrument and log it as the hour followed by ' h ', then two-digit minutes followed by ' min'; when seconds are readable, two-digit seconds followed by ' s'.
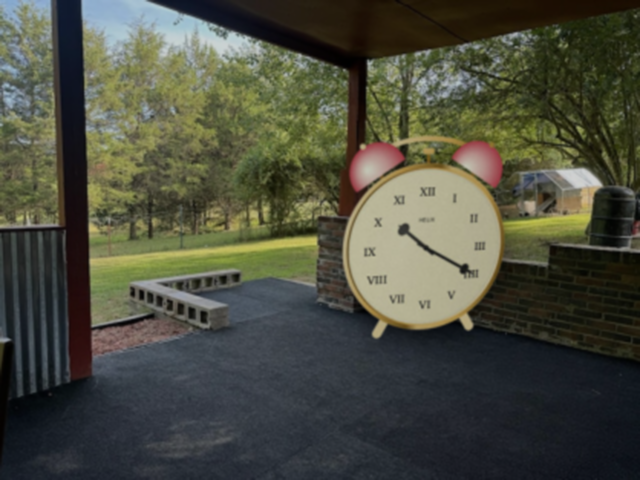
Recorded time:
10 h 20 min
